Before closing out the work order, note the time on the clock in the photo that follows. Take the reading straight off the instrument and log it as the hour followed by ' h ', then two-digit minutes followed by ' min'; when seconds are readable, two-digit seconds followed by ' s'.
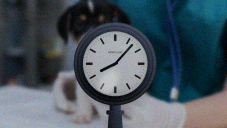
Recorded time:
8 h 07 min
